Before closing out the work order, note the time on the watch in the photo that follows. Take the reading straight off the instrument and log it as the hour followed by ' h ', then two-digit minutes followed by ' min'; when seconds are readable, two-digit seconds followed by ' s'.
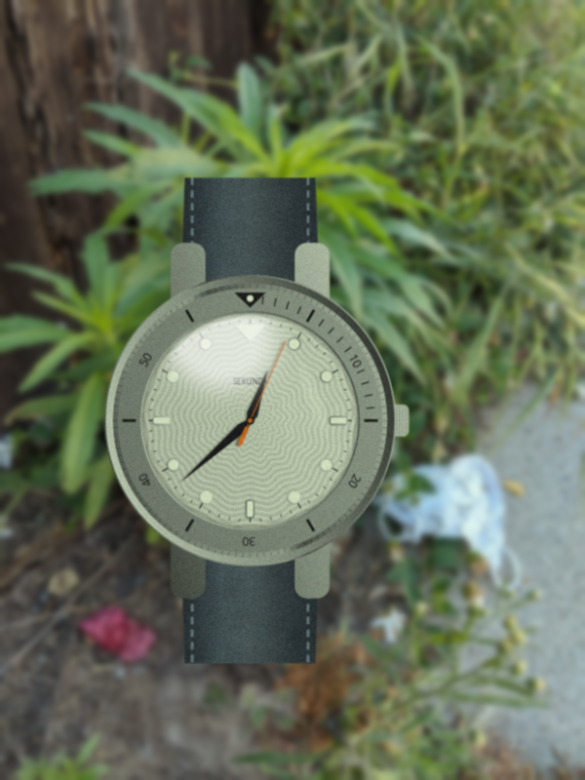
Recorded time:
12 h 38 min 04 s
